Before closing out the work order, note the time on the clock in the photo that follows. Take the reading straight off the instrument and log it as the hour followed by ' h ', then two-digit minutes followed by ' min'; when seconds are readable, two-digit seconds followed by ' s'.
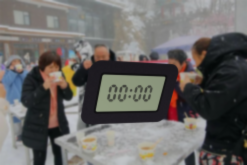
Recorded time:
0 h 00 min
